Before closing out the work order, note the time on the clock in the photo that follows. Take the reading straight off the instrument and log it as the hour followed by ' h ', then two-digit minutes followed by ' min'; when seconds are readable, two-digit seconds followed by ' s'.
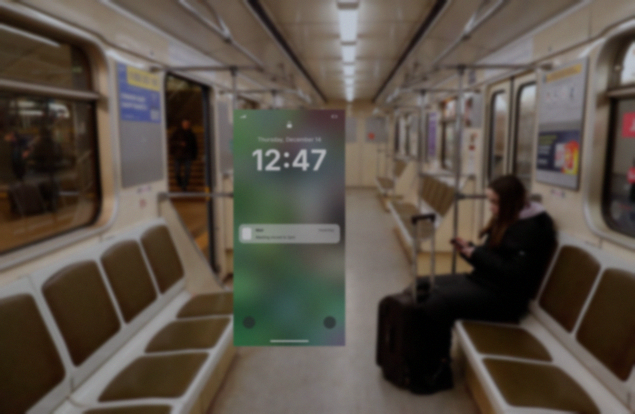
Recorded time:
12 h 47 min
